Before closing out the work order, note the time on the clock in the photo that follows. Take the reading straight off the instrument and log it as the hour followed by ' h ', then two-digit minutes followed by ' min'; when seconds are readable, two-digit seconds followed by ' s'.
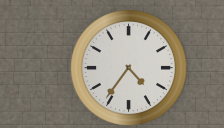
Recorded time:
4 h 36 min
